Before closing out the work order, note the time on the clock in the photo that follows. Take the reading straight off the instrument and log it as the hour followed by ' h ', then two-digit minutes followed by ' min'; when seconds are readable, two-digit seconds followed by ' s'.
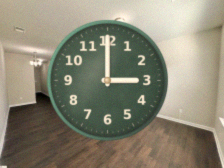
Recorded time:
3 h 00 min
